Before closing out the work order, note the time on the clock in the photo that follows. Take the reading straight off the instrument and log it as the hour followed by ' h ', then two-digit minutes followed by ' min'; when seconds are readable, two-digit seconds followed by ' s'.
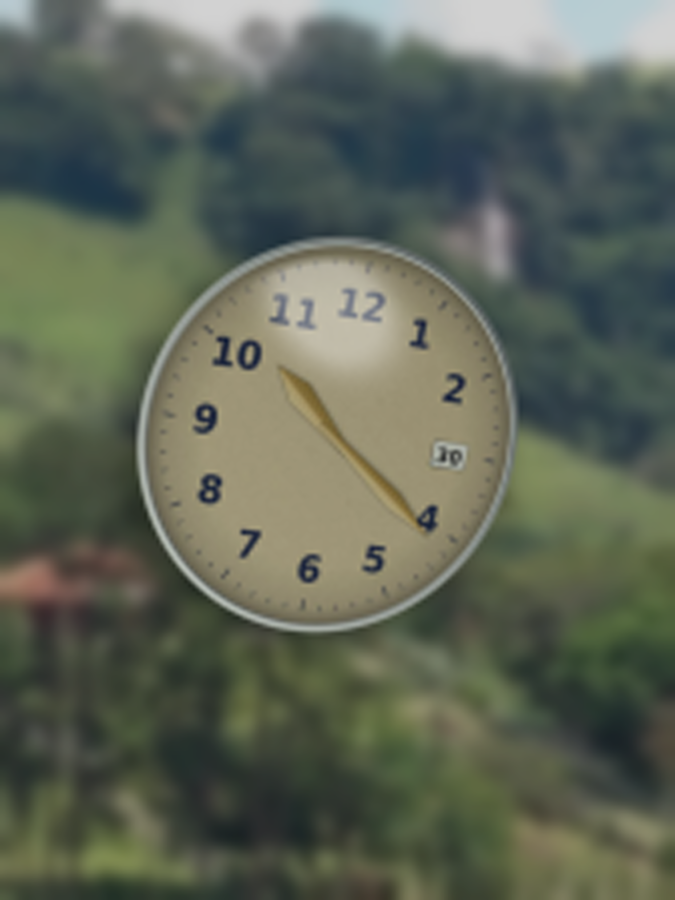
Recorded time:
10 h 21 min
